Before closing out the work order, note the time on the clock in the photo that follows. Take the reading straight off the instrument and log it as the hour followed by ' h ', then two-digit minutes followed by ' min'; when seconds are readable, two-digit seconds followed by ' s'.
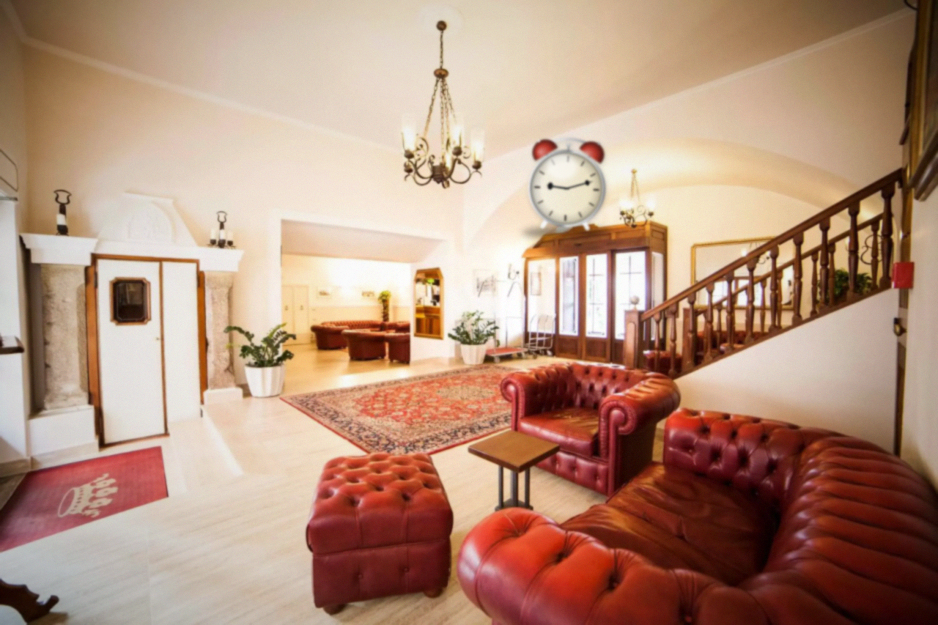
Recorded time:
9 h 12 min
